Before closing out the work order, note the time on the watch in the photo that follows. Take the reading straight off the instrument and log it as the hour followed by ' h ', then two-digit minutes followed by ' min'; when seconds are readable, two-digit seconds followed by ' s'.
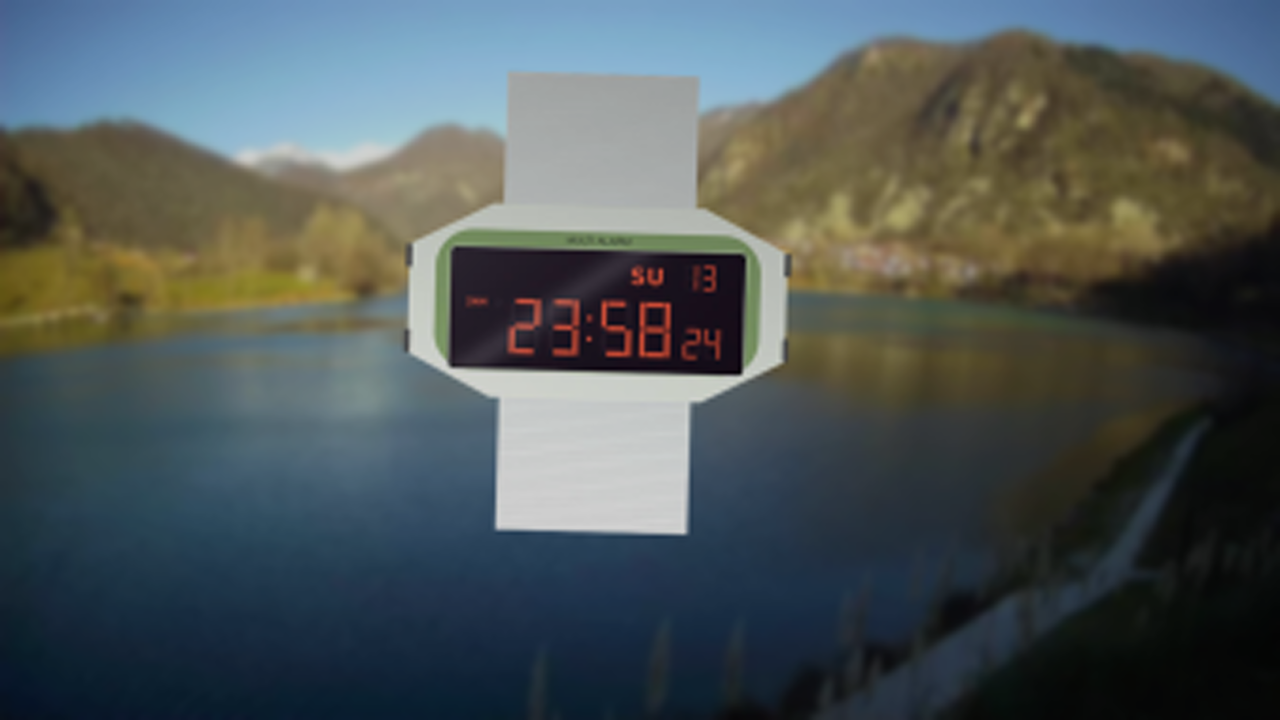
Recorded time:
23 h 58 min 24 s
